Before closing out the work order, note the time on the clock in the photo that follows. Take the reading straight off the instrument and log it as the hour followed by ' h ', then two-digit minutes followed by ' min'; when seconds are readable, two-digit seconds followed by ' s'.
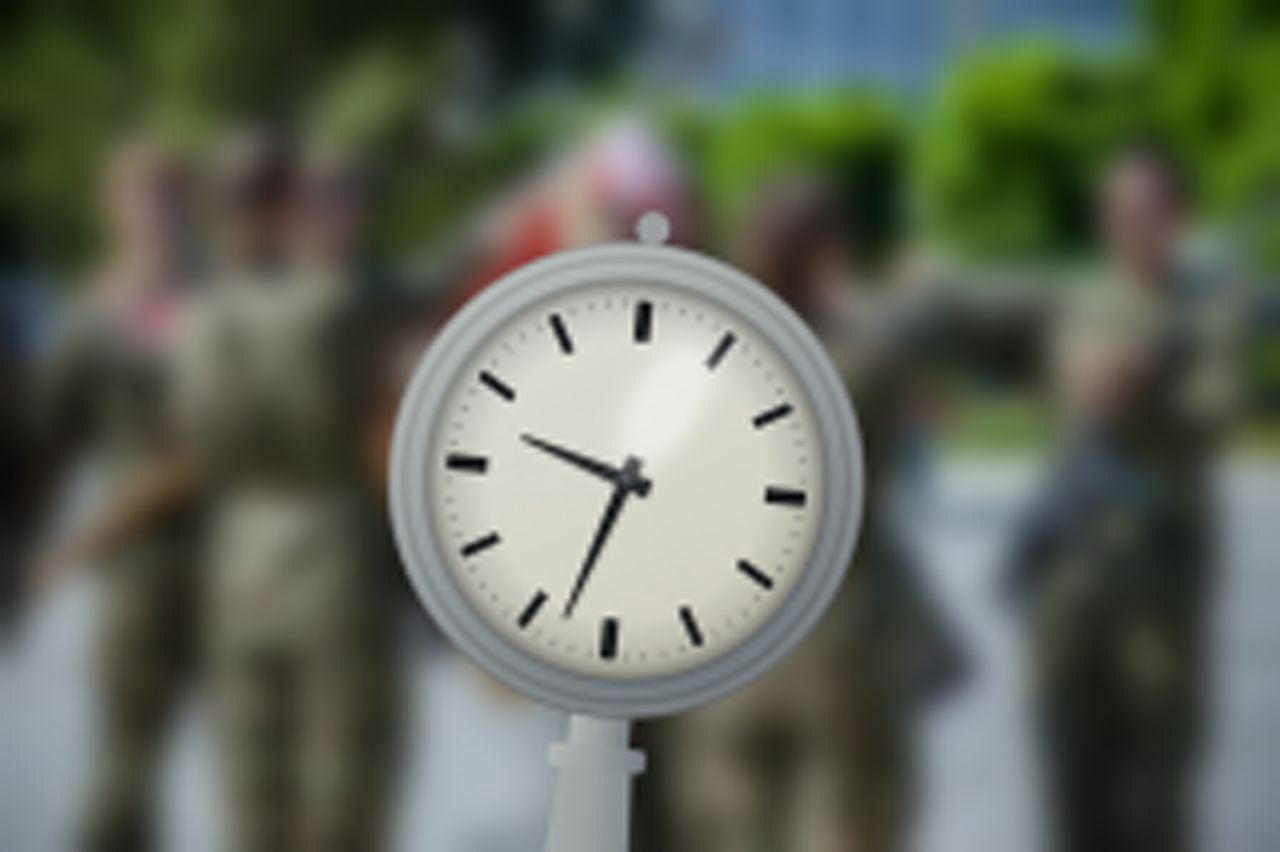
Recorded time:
9 h 33 min
